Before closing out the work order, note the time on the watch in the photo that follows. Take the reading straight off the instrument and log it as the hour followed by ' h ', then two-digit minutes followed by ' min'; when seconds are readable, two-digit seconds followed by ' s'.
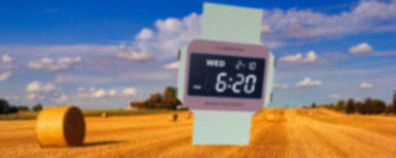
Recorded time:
6 h 20 min
